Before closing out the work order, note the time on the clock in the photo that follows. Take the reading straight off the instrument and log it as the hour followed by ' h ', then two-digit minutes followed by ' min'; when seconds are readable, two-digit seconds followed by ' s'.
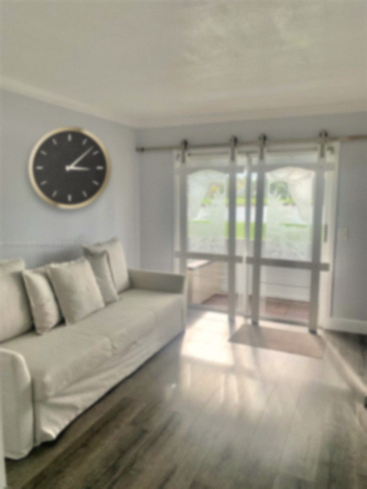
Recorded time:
3 h 08 min
